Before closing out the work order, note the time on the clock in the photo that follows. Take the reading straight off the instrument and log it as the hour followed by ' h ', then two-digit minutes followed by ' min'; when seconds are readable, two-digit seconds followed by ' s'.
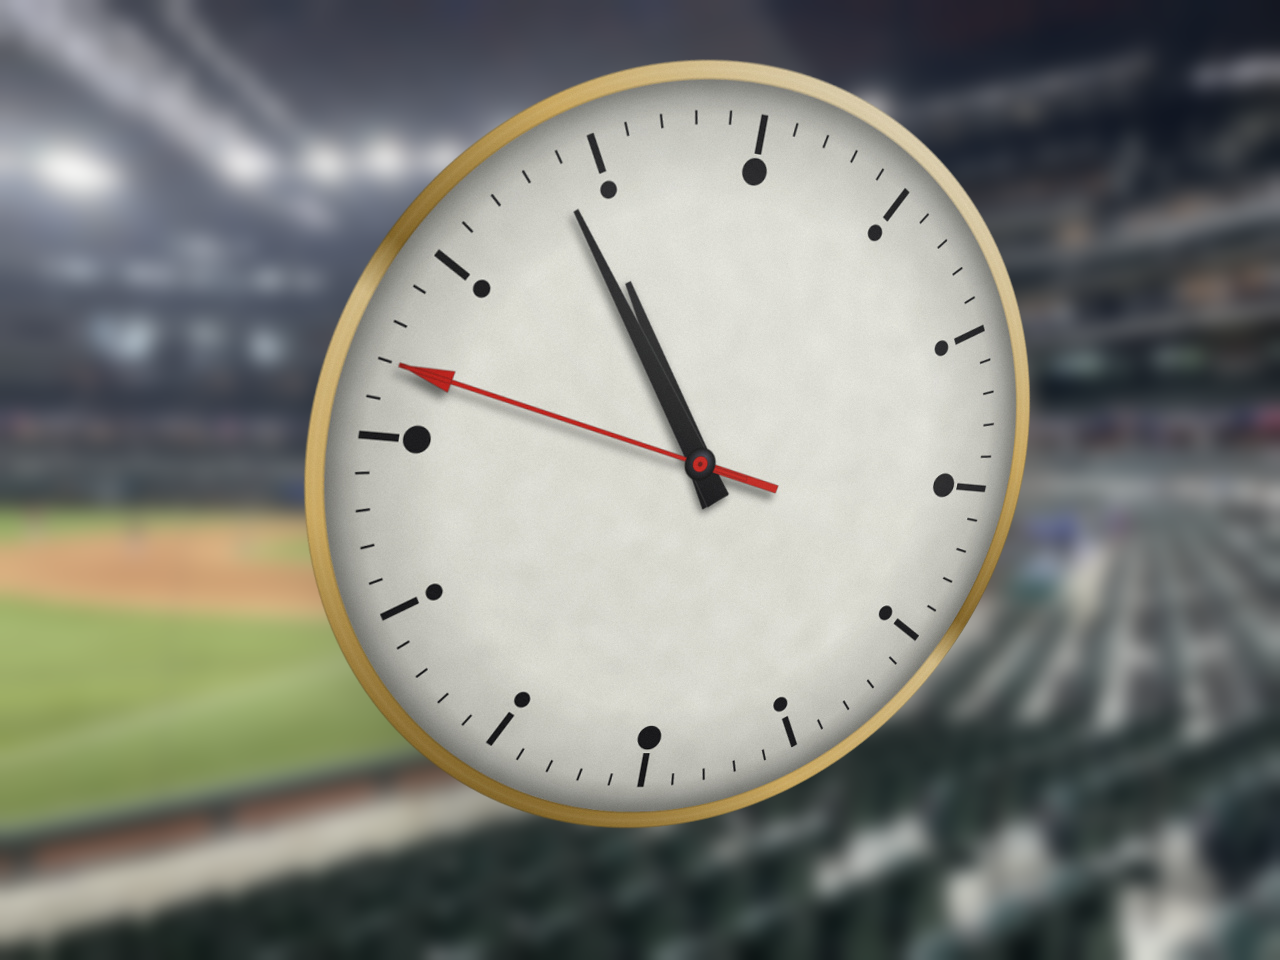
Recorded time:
10 h 53 min 47 s
